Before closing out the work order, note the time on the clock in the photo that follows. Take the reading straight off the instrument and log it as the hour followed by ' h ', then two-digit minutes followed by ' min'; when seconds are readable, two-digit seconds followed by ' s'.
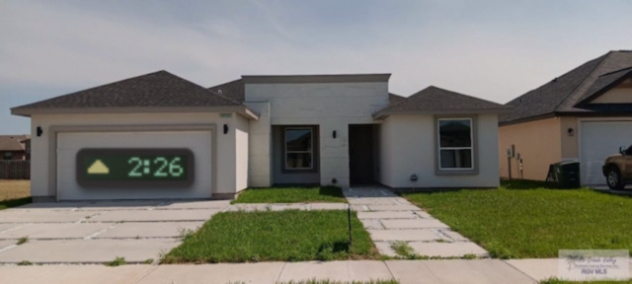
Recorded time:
2 h 26 min
